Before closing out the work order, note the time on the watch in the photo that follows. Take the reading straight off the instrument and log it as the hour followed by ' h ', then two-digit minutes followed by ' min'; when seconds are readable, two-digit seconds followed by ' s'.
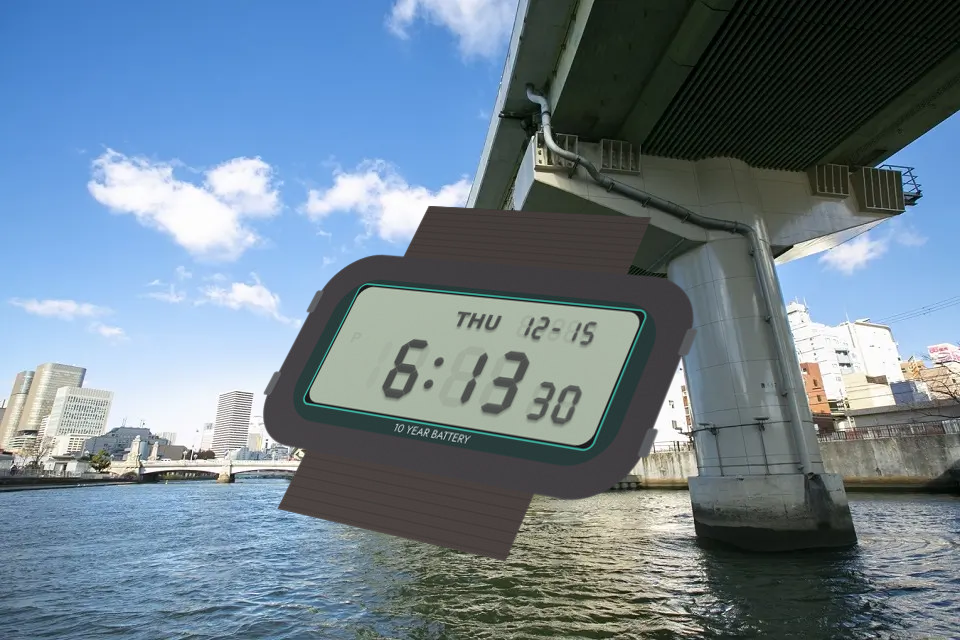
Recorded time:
6 h 13 min 30 s
